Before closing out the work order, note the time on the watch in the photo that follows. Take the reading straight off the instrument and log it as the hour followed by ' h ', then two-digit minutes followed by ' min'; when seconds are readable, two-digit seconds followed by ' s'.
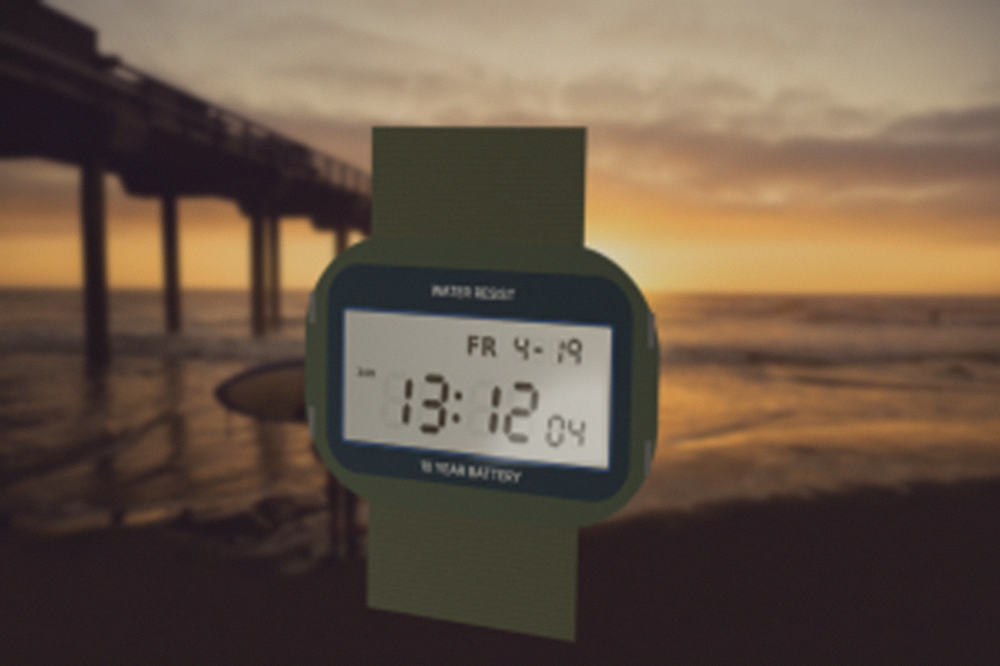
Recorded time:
13 h 12 min 04 s
